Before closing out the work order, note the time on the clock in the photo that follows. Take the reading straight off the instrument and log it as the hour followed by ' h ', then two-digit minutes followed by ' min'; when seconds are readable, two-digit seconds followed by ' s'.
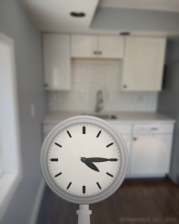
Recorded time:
4 h 15 min
